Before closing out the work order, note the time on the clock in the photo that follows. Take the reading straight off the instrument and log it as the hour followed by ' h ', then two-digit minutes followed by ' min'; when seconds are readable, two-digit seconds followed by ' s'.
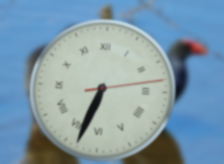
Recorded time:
6 h 33 min 13 s
